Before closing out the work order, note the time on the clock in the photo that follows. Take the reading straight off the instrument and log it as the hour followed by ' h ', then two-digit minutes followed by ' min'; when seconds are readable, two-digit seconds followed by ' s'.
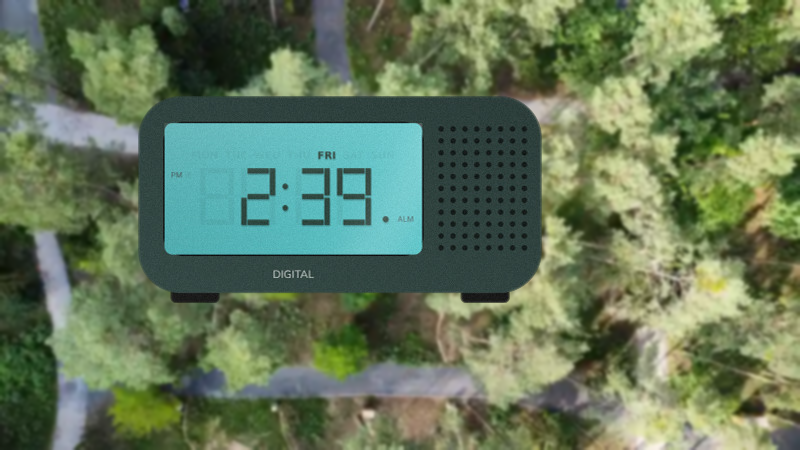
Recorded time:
2 h 39 min
